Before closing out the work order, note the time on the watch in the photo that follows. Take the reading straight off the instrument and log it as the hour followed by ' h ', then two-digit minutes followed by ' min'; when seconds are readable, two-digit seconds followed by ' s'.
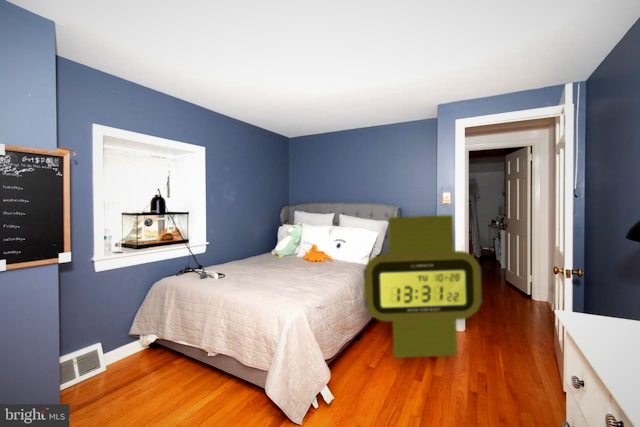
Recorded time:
13 h 31 min
